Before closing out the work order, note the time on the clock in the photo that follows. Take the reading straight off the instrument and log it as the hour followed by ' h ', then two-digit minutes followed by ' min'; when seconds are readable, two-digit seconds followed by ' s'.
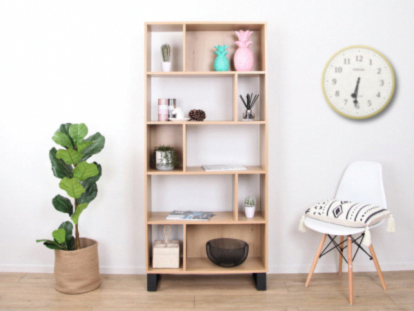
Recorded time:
6 h 31 min
